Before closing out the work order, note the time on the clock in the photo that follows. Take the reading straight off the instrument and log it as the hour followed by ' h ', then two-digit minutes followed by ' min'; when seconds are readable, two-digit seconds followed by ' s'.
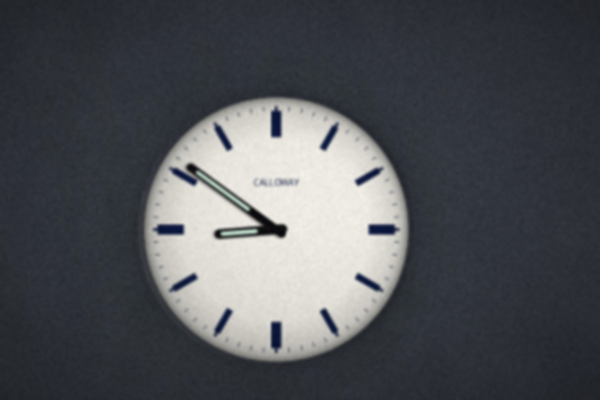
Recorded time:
8 h 51 min
